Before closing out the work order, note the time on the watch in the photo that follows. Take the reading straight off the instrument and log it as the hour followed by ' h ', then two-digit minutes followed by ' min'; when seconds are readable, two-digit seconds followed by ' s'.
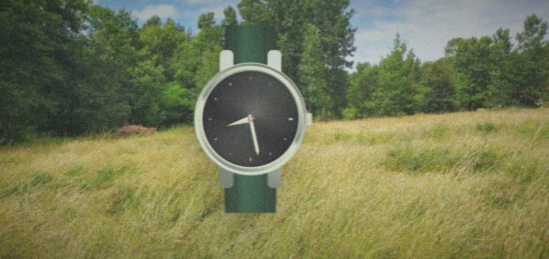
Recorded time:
8 h 28 min
